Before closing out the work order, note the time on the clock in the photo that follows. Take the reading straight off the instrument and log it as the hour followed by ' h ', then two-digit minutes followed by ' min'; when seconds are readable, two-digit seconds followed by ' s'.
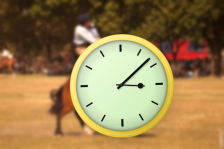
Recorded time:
3 h 08 min
